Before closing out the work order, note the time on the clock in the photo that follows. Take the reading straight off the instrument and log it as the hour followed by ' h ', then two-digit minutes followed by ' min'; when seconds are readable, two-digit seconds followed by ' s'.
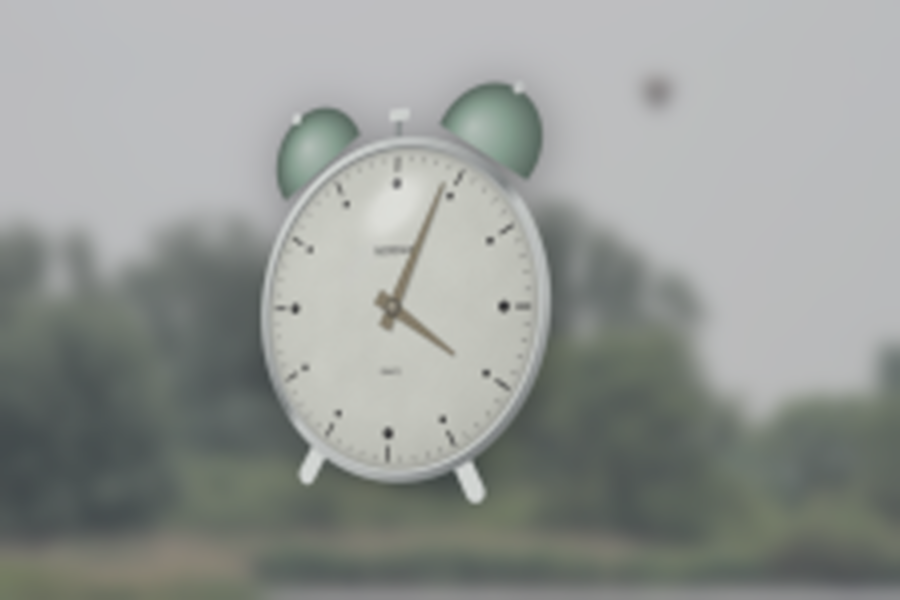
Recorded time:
4 h 04 min
